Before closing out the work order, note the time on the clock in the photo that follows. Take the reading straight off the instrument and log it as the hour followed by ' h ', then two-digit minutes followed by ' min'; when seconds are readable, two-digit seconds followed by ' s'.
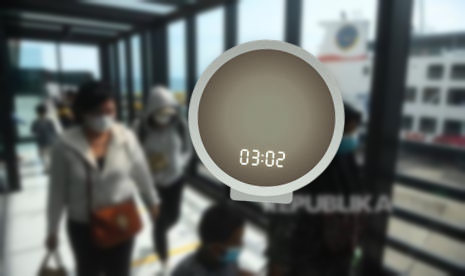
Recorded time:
3 h 02 min
